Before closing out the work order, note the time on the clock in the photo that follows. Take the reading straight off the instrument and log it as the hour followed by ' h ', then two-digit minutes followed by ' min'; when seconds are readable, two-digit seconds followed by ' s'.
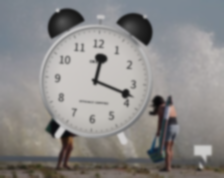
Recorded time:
12 h 18 min
